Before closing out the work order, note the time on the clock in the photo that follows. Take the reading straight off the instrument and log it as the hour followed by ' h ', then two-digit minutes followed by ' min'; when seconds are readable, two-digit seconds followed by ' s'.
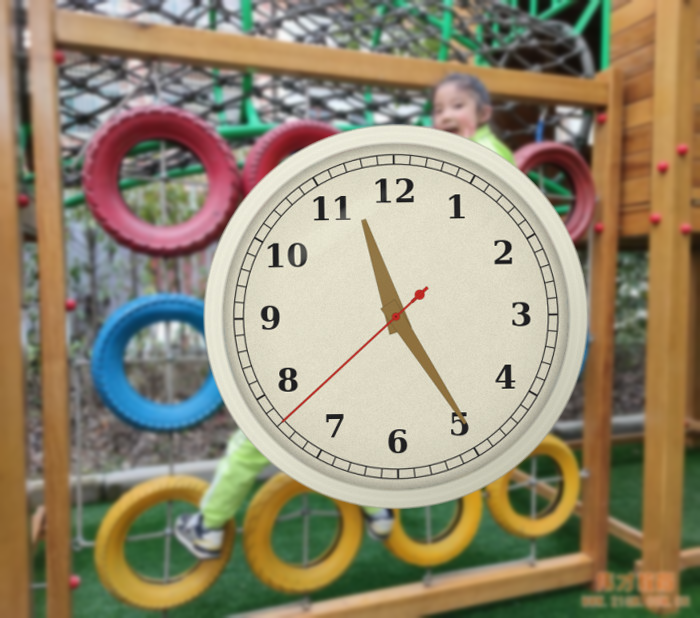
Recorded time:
11 h 24 min 38 s
